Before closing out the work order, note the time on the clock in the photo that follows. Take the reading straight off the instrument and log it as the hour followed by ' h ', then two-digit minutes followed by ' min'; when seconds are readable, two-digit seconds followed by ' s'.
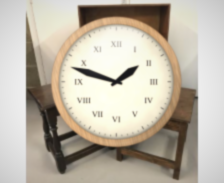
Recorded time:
1 h 48 min
